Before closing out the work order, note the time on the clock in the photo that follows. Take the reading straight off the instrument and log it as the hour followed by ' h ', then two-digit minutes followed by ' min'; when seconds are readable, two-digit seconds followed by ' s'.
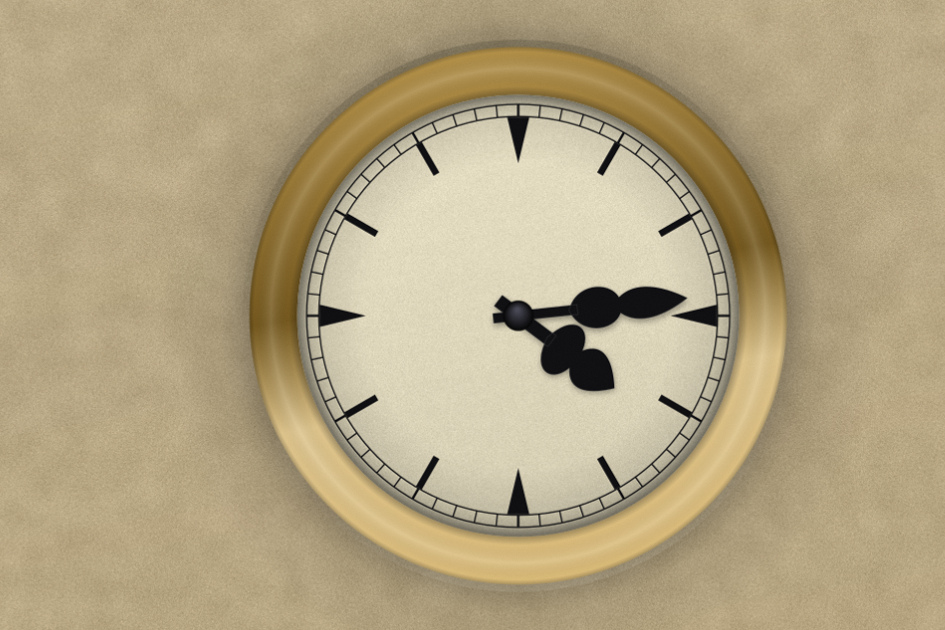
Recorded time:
4 h 14 min
